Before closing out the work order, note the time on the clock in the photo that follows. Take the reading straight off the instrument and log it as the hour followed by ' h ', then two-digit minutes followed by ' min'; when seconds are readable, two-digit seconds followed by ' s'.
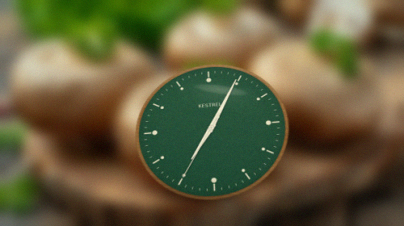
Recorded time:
7 h 04 min 35 s
